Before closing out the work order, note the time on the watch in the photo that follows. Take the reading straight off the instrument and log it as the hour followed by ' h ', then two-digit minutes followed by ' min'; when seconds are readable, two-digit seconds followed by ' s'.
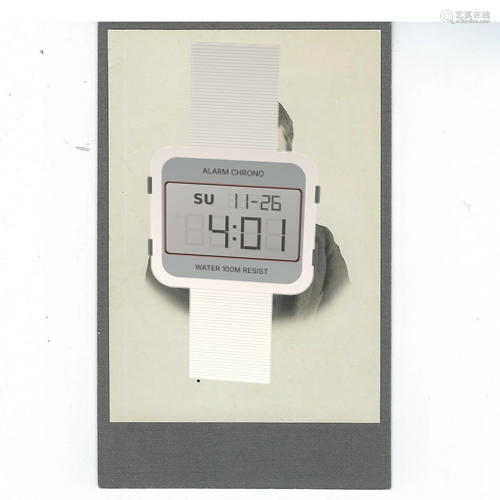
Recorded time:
4 h 01 min
